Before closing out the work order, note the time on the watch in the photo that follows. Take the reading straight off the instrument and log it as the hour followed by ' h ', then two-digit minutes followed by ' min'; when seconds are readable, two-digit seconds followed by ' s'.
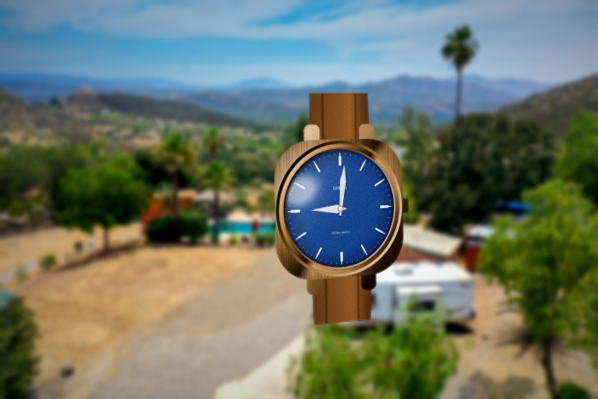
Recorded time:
9 h 01 min
